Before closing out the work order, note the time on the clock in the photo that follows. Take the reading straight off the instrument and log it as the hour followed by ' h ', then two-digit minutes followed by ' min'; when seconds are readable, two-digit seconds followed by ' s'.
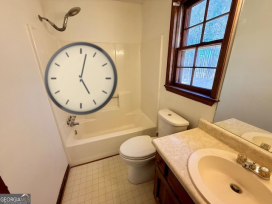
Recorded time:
5 h 02 min
